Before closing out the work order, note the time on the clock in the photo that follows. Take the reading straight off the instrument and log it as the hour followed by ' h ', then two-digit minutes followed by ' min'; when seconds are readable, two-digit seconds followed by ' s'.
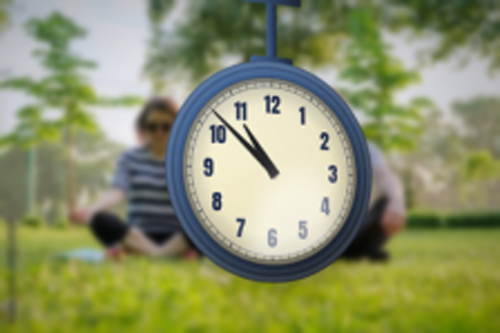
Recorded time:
10 h 52 min
